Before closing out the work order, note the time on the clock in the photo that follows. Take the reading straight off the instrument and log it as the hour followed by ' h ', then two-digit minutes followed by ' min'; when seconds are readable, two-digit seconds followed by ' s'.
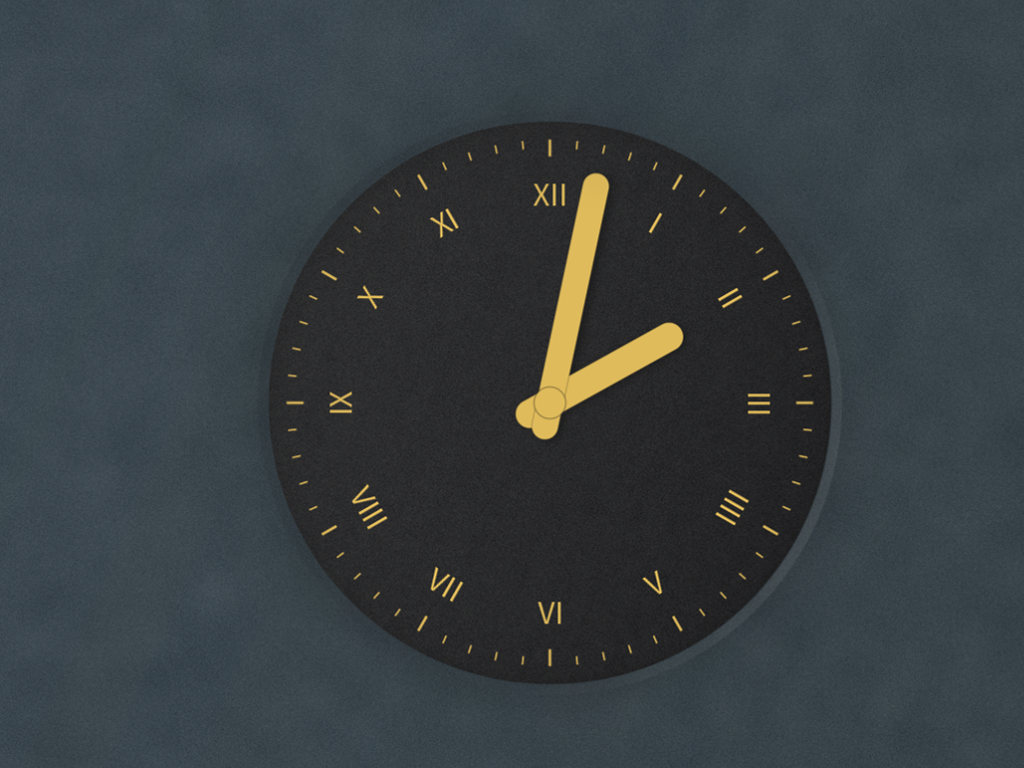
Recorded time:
2 h 02 min
